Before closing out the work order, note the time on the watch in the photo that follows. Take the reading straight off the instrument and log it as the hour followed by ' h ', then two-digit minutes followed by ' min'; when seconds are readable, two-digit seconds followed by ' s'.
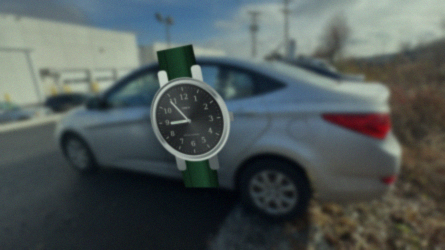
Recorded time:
8 h 54 min
